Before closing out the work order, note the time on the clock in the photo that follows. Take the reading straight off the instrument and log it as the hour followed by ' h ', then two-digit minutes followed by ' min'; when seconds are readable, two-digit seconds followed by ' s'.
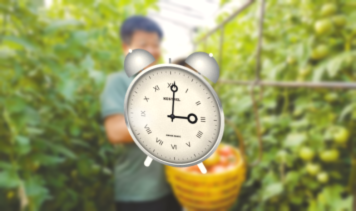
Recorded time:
3 h 01 min
